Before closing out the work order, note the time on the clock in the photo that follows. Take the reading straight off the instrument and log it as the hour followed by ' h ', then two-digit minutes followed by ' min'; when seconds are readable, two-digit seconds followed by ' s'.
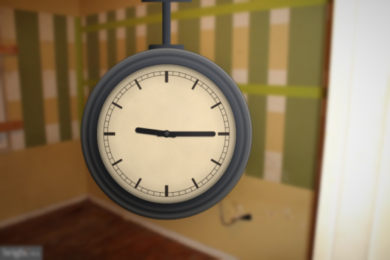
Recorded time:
9 h 15 min
